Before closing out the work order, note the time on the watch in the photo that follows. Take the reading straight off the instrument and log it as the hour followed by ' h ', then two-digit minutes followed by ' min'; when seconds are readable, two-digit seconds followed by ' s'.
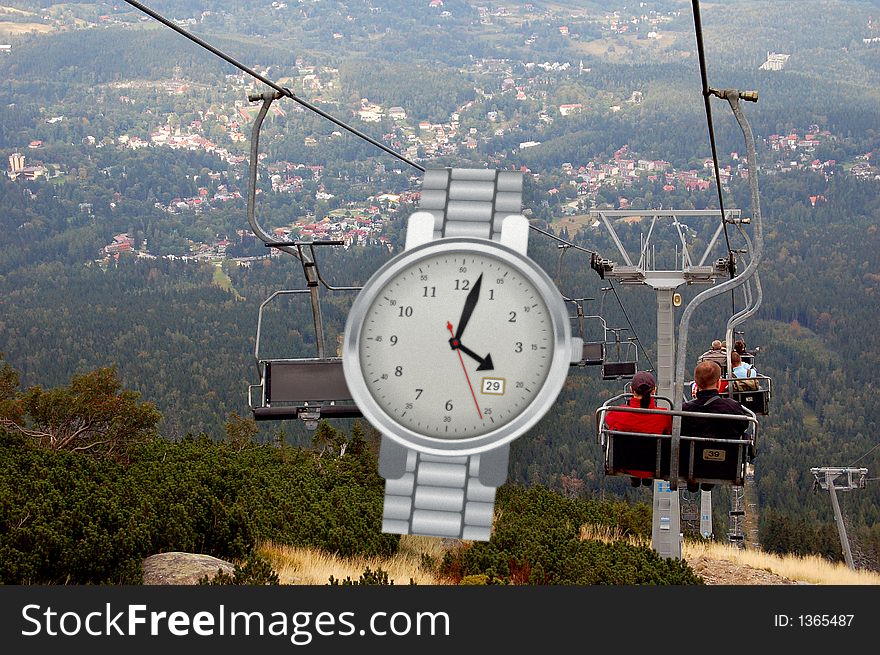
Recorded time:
4 h 02 min 26 s
